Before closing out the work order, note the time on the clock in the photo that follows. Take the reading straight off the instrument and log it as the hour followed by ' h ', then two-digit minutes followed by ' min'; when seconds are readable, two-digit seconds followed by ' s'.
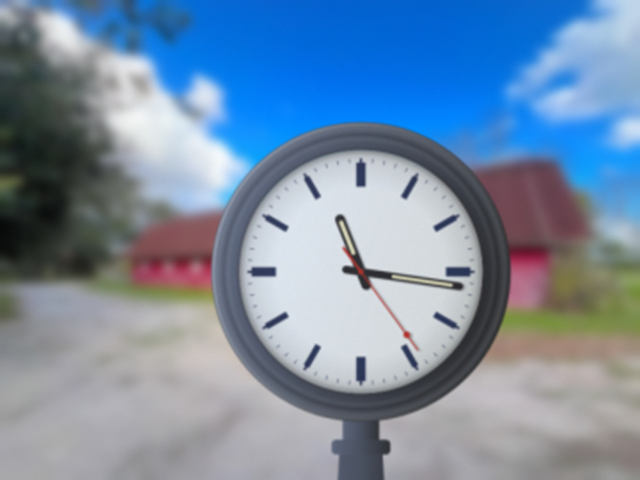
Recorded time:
11 h 16 min 24 s
